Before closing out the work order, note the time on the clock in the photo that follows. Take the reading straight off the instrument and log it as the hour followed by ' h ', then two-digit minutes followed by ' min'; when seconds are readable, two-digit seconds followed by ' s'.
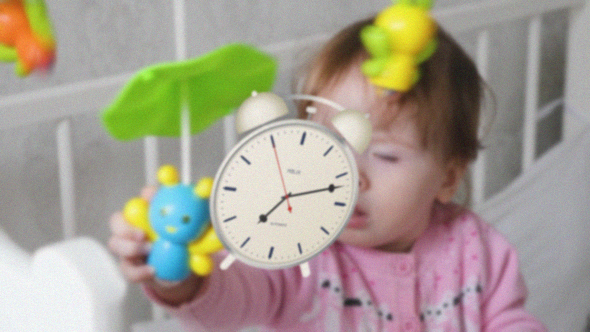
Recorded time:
7 h 11 min 55 s
